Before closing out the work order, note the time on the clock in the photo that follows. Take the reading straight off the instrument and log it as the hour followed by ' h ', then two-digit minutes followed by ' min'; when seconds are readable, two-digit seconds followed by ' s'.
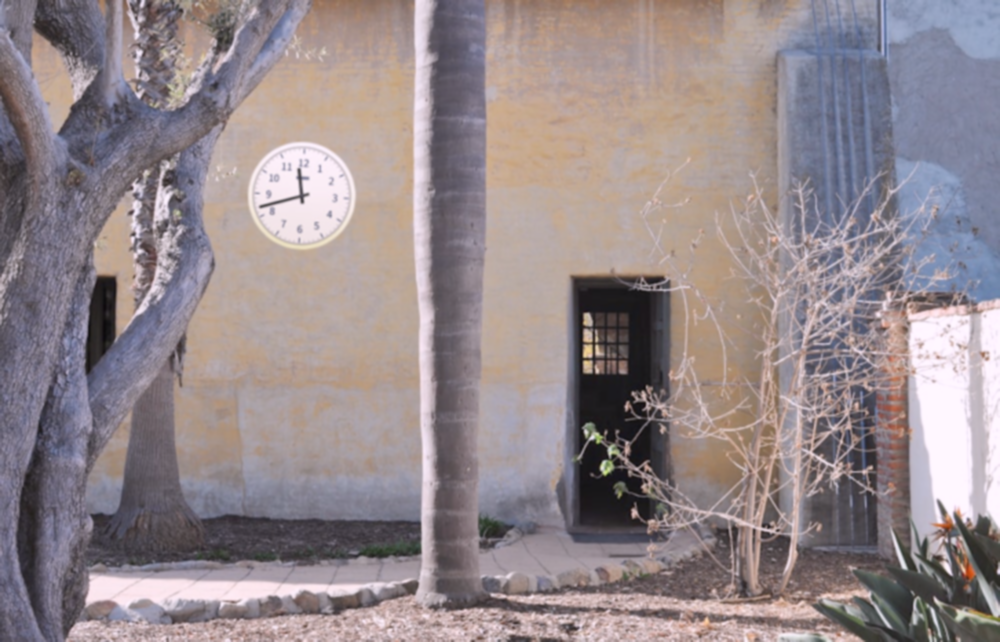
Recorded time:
11 h 42 min
